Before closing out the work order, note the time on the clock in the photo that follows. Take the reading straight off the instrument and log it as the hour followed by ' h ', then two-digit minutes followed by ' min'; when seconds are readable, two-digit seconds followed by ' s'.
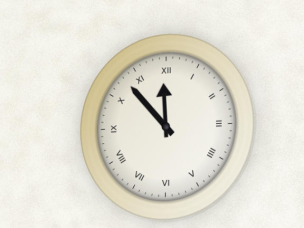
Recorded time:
11 h 53 min
